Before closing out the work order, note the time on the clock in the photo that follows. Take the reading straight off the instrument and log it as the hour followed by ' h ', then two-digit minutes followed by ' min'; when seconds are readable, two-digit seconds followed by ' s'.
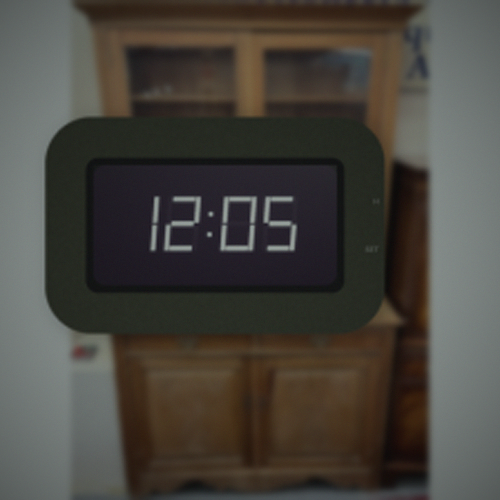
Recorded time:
12 h 05 min
